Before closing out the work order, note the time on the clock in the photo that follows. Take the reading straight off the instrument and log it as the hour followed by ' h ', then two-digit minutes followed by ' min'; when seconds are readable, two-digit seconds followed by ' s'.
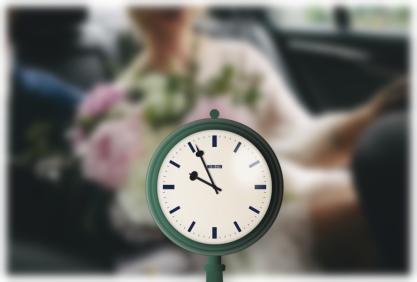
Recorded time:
9 h 56 min
